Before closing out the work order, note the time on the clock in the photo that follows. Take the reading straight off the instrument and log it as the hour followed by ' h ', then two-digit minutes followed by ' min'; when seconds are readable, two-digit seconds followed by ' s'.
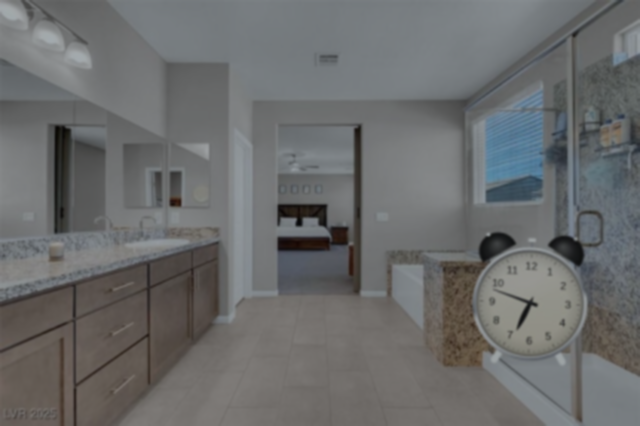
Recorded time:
6 h 48 min
